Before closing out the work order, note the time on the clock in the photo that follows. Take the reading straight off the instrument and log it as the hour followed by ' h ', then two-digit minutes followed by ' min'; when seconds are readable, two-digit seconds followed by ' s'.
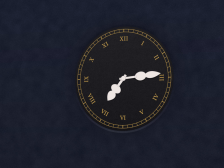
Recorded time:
7 h 14 min
